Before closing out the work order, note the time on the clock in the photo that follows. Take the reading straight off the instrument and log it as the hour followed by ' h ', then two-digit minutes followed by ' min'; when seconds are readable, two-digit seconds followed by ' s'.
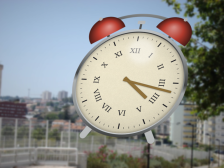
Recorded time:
4 h 17 min
